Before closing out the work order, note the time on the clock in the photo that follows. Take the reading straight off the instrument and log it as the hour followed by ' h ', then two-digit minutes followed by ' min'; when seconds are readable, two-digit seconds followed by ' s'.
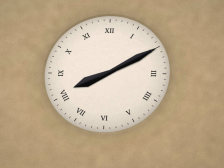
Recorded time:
8 h 10 min
